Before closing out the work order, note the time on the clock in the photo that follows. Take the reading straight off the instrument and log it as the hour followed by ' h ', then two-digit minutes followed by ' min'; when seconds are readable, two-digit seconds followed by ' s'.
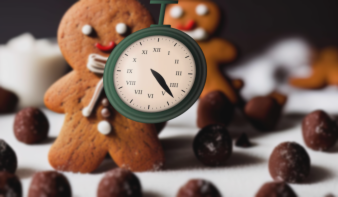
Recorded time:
4 h 23 min
